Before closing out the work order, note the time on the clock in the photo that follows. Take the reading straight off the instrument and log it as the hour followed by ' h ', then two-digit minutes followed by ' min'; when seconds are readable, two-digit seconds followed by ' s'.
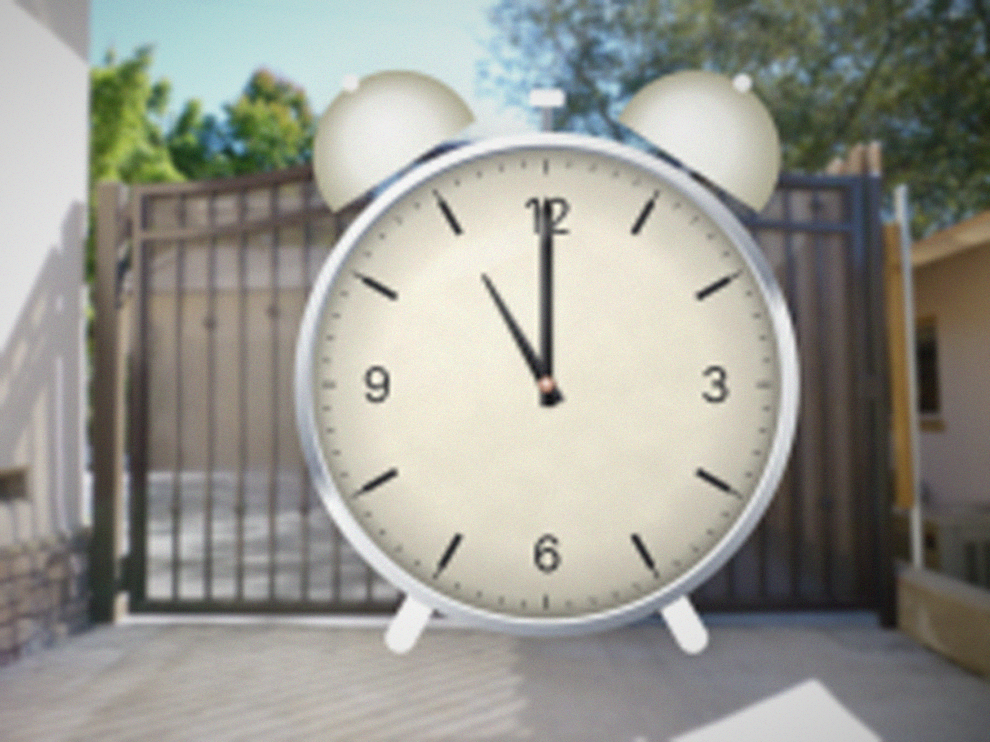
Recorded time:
11 h 00 min
